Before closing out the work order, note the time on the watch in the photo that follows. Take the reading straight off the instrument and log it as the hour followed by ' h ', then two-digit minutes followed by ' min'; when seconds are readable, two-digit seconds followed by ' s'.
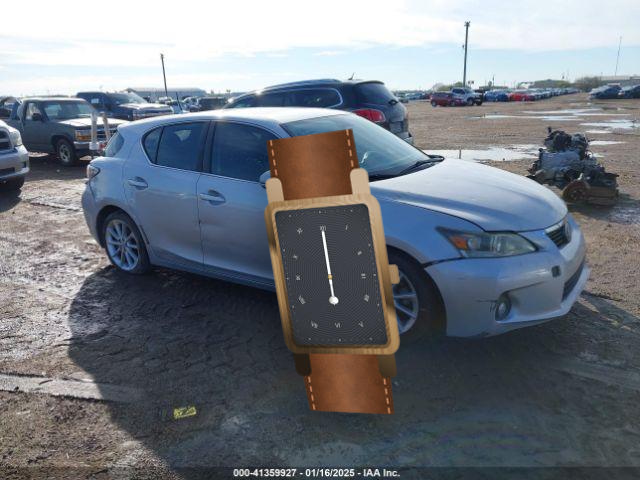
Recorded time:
6 h 00 min
